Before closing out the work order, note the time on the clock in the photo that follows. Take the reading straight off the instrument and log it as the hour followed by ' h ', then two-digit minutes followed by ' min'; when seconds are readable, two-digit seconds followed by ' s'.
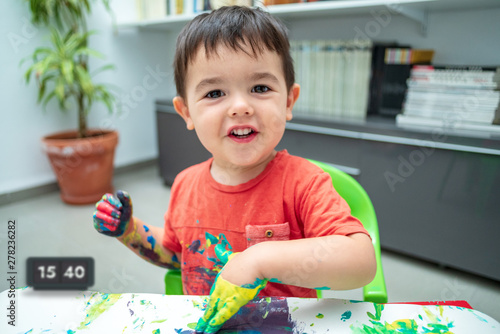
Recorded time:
15 h 40 min
